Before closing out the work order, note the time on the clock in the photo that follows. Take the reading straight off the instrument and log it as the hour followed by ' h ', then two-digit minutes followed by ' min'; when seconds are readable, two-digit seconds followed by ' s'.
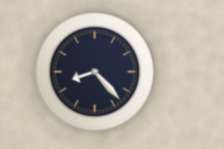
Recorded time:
8 h 23 min
